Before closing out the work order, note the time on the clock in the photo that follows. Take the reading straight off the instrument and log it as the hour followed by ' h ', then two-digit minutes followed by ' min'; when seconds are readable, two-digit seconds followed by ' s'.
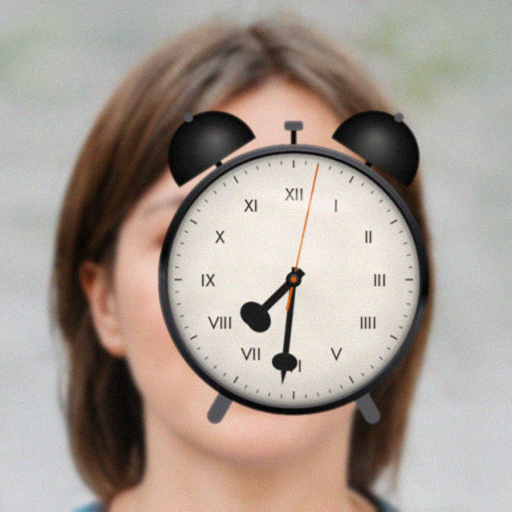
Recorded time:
7 h 31 min 02 s
